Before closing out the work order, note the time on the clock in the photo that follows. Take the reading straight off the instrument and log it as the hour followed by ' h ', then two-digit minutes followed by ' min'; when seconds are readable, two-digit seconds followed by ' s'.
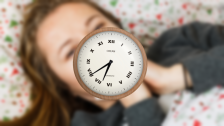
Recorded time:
6 h 39 min
